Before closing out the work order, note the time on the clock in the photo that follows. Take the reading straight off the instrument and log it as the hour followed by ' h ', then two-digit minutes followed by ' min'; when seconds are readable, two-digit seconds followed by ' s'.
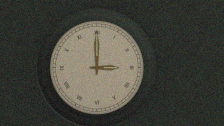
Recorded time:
3 h 00 min
